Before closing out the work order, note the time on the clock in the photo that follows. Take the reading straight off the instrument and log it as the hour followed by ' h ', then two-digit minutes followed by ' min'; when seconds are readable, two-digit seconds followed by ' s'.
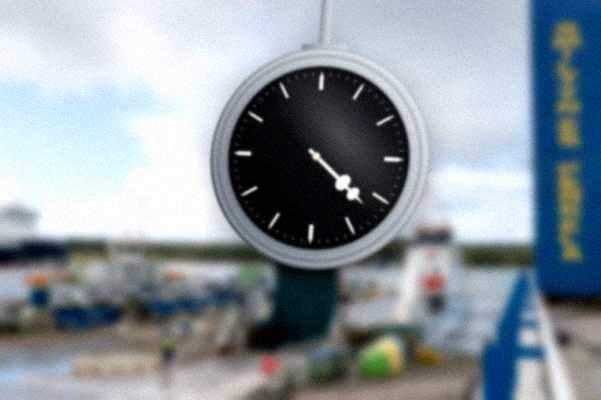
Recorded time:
4 h 22 min
